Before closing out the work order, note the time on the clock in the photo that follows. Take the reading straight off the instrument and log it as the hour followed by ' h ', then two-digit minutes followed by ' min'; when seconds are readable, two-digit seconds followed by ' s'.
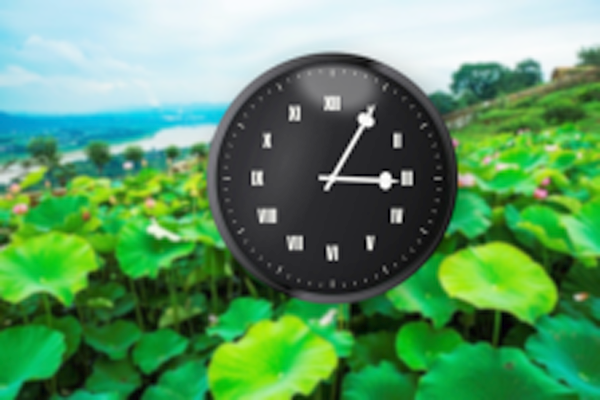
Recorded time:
3 h 05 min
